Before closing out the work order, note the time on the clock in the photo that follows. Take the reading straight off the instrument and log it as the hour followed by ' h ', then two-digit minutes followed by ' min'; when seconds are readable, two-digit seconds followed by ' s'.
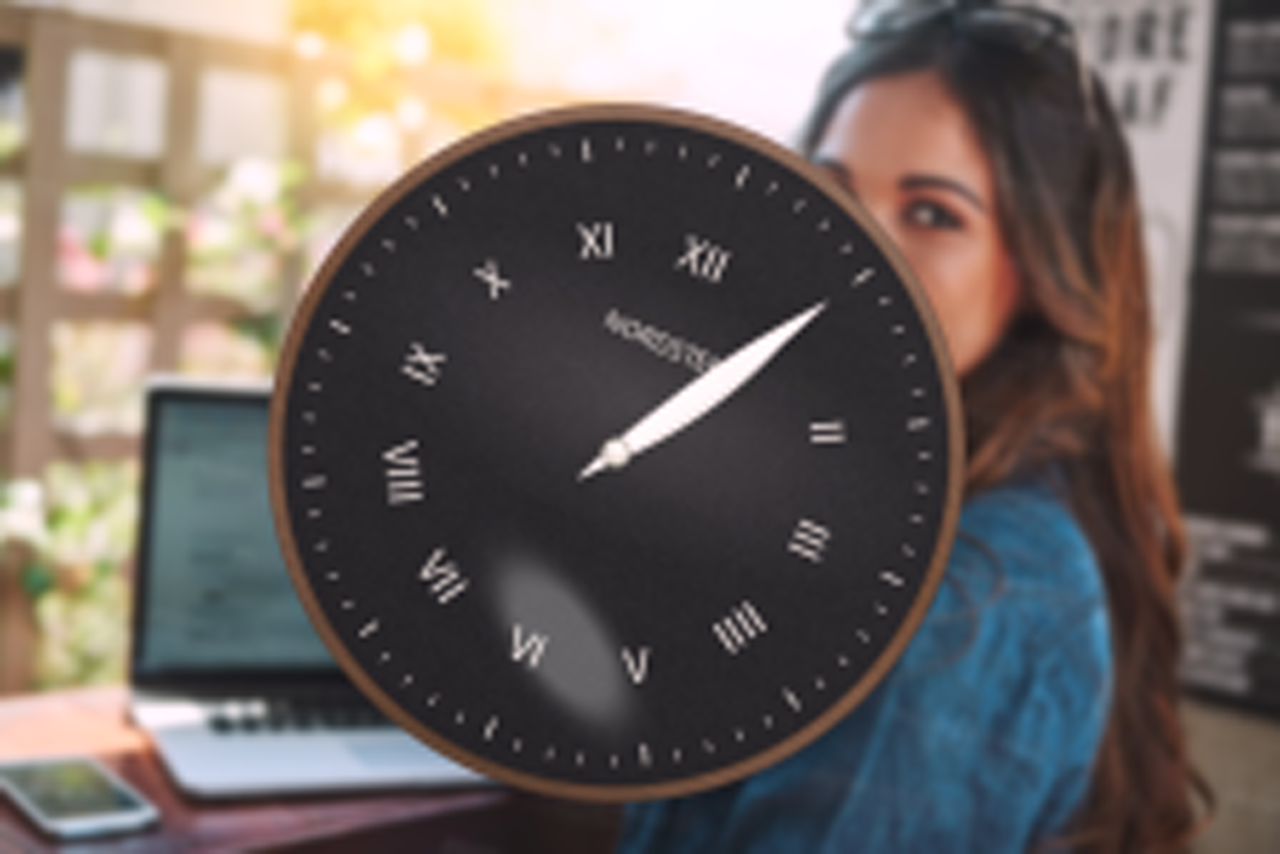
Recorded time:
1 h 05 min
